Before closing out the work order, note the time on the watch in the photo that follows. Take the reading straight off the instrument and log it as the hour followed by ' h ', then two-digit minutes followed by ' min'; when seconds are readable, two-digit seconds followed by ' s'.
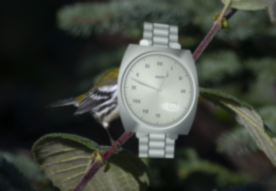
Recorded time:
12 h 48 min
